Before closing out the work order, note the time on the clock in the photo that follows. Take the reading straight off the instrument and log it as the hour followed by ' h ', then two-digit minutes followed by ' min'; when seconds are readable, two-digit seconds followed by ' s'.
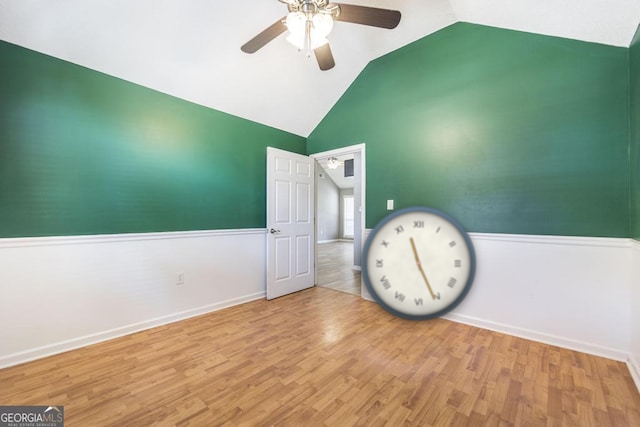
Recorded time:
11 h 26 min
